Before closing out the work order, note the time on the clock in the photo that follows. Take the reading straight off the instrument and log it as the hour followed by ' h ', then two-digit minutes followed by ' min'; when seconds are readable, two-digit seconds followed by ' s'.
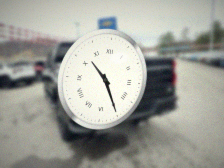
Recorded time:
10 h 25 min
